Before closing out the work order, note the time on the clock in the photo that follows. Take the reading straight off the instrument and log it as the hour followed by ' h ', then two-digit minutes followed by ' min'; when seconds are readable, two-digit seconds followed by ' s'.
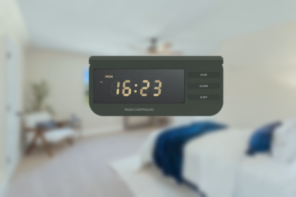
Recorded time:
16 h 23 min
